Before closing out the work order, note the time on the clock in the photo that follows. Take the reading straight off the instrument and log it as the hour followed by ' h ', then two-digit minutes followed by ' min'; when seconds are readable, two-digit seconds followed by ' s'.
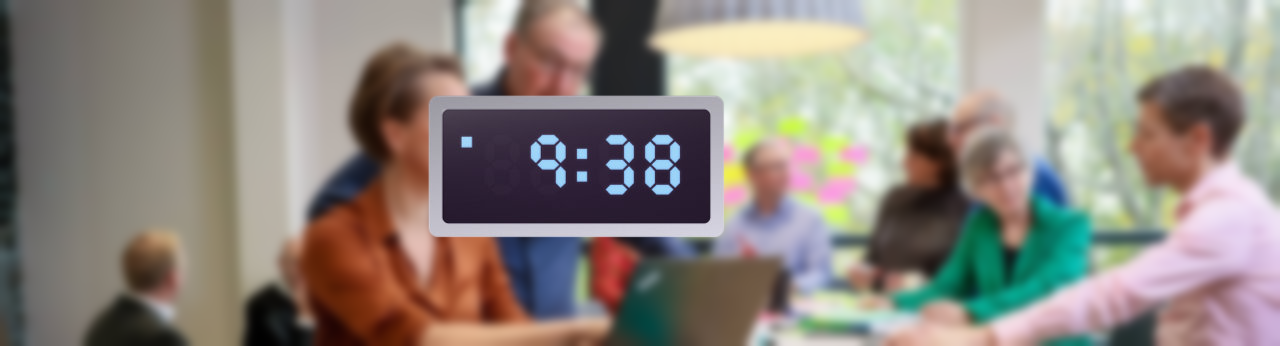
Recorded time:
9 h 38 min
